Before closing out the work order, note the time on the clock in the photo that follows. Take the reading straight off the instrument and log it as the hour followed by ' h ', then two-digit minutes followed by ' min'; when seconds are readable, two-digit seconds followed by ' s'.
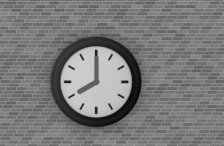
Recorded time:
8 h 00 min
